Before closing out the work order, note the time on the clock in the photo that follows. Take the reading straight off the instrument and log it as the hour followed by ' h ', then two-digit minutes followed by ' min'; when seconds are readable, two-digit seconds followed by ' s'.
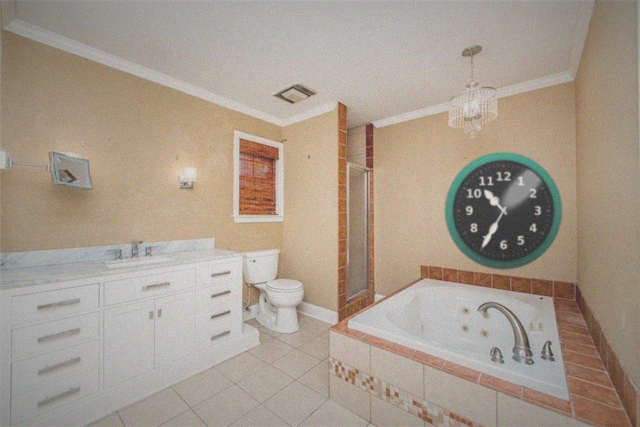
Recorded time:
10 h 35 min
